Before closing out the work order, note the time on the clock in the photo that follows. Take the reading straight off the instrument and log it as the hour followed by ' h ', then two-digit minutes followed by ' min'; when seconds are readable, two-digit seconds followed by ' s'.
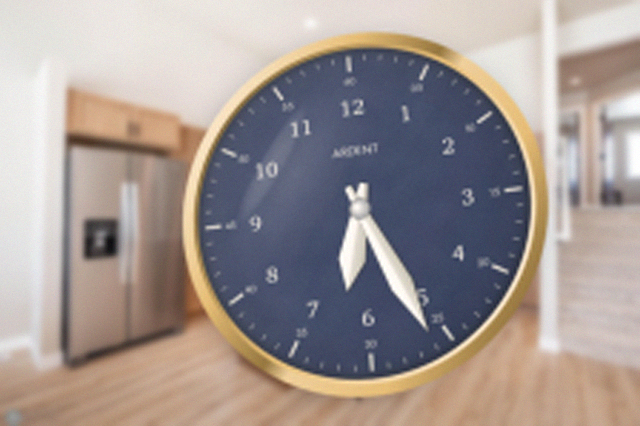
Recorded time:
6 h 26 min
